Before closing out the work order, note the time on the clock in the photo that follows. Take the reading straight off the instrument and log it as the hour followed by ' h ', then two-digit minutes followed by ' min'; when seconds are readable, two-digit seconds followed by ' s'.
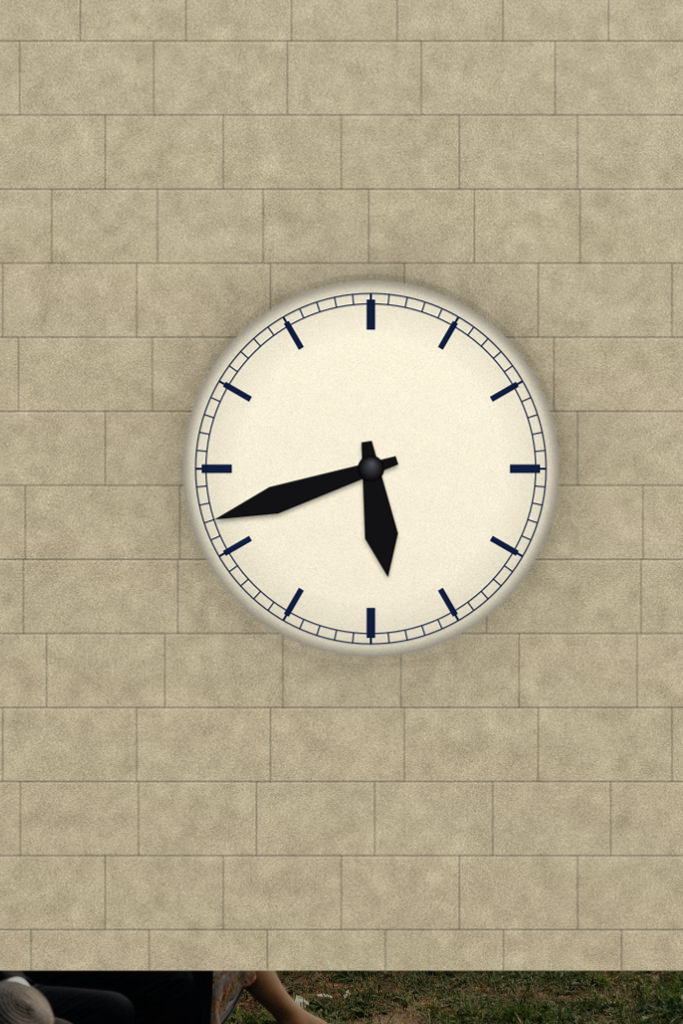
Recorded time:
5 h 42 min
